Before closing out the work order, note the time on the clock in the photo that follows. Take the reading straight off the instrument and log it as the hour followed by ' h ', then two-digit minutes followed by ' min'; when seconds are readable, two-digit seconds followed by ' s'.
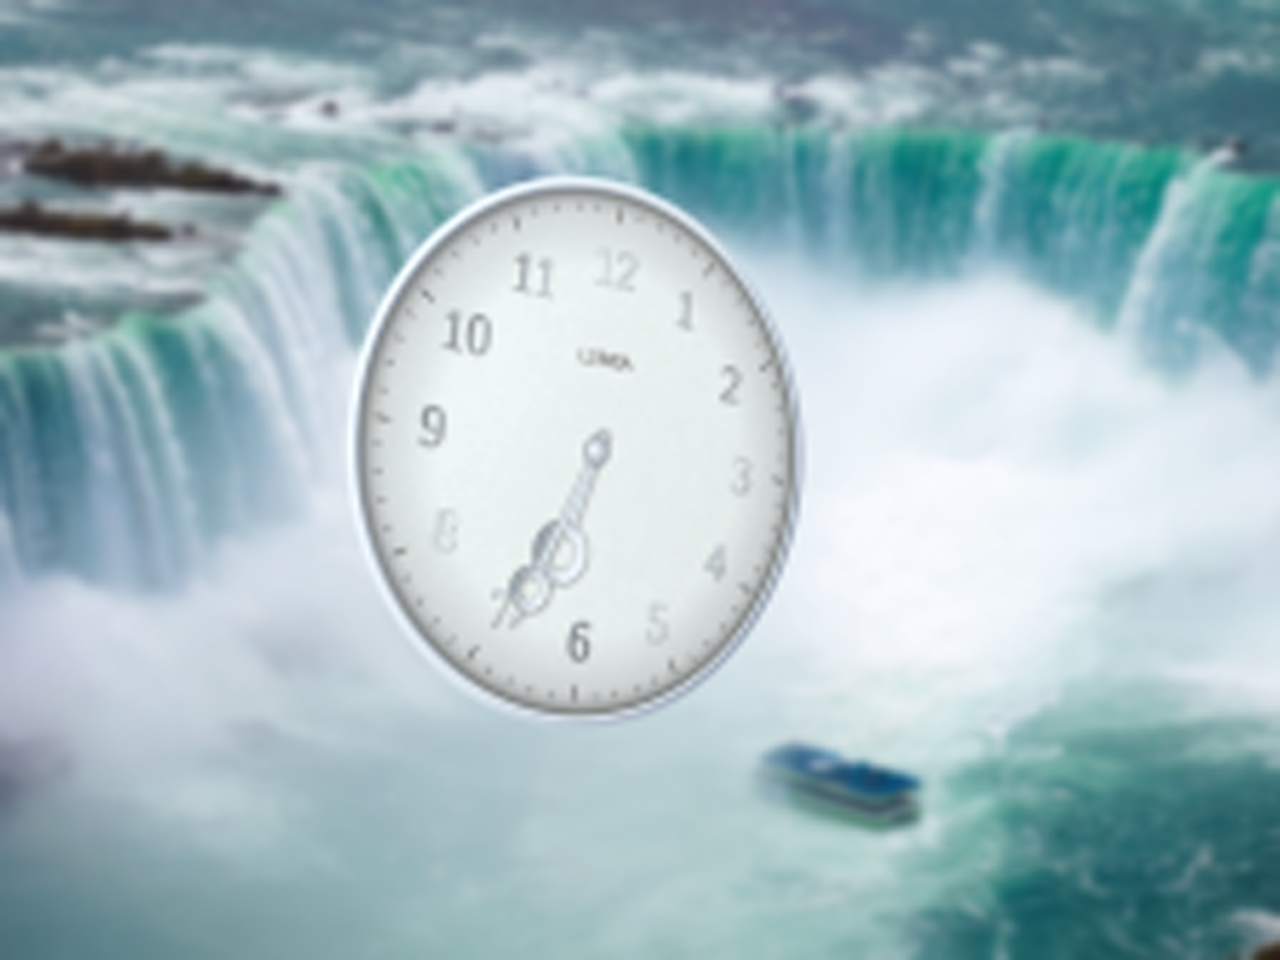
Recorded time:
6 h 34 min
